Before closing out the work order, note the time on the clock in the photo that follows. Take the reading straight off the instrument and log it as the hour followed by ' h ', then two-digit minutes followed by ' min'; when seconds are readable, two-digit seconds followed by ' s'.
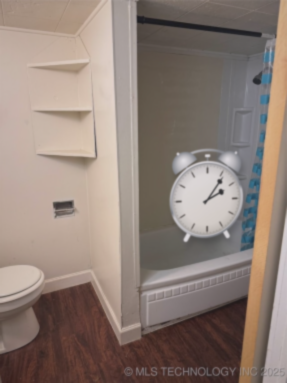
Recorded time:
2 h 06 min
